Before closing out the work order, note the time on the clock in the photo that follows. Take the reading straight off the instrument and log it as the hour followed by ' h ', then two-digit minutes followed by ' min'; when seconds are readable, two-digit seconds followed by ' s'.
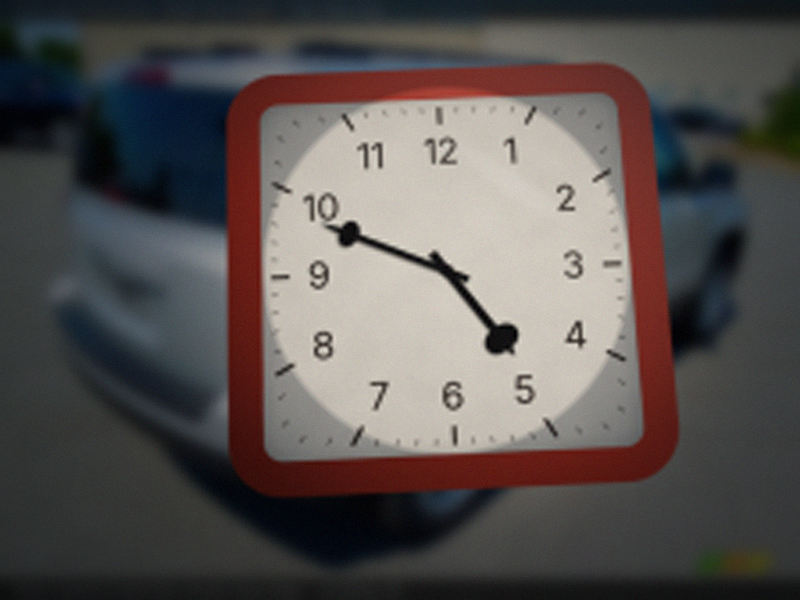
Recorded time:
4 h 49 min
